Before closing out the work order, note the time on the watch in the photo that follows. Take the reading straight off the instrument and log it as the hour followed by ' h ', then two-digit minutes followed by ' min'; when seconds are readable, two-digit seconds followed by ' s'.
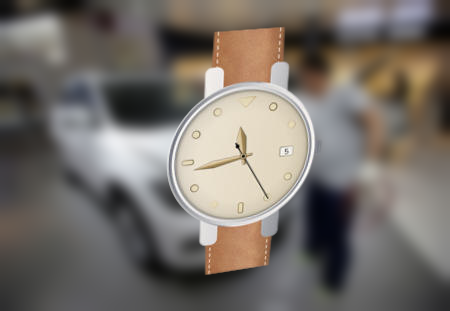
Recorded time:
11 h 43 min 25 s
